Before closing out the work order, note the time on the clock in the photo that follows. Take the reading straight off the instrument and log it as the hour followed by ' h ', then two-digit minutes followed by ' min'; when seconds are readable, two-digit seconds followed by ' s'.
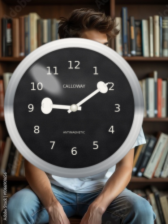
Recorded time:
9 h 09 min
